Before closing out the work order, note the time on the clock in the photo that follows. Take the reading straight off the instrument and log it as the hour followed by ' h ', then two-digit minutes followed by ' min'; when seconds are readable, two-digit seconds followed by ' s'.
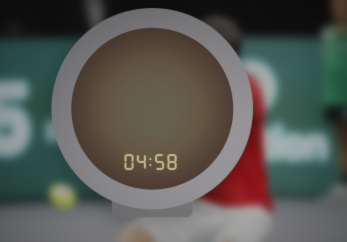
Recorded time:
4 h 58 min
